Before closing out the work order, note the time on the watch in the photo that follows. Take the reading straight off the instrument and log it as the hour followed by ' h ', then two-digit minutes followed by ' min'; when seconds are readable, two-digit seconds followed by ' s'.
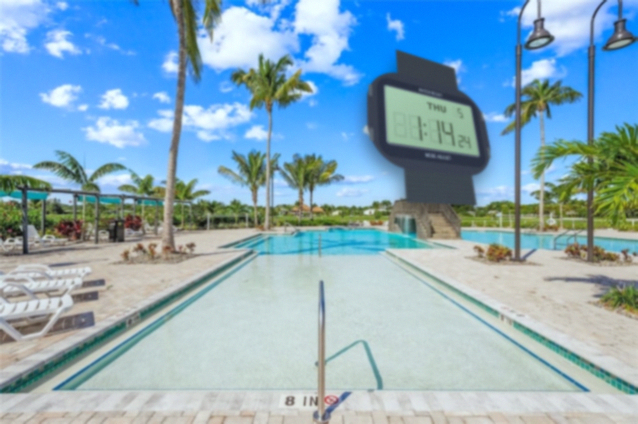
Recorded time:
1 h 14 min 24 s
